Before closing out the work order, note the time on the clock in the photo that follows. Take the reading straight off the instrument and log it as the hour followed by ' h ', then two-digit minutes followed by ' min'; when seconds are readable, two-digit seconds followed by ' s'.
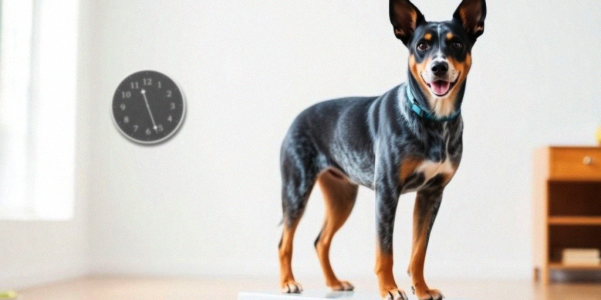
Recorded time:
11 h 27 min
